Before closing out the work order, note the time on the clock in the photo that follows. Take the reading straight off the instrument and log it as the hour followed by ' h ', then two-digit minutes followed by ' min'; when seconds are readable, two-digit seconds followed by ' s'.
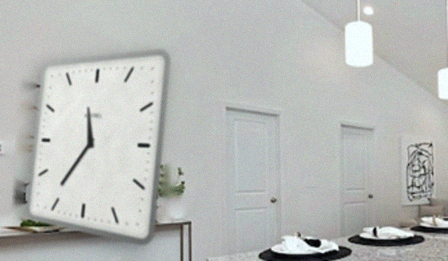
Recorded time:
11 h 36 min
